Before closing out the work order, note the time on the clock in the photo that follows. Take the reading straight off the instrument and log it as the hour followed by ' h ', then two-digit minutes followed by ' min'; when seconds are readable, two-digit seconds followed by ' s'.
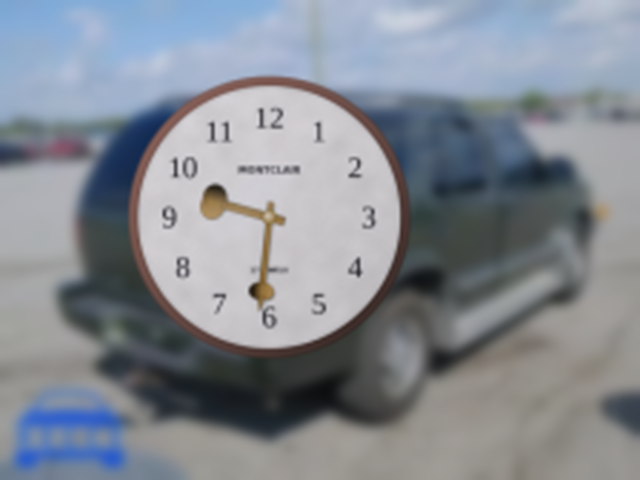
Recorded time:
9 h 31 min
